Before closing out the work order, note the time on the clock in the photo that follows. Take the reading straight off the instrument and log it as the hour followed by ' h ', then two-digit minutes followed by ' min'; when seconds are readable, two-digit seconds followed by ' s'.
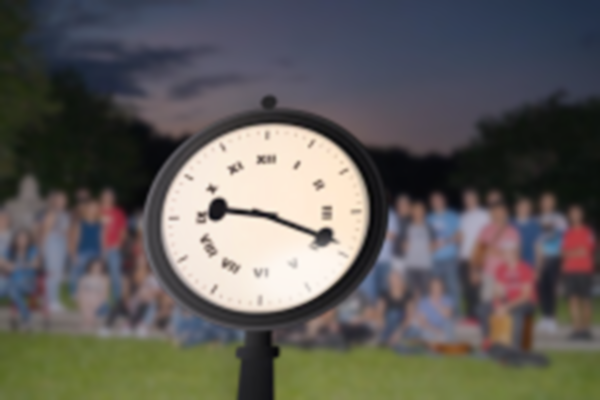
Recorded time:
9 h 19 min
